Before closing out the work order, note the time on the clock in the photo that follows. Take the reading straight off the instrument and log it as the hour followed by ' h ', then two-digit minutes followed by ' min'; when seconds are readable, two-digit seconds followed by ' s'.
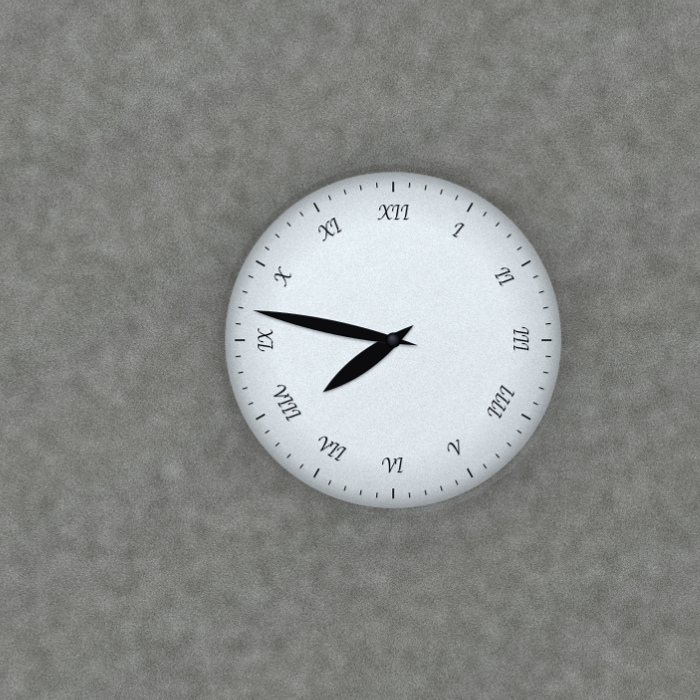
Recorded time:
7 h 47 min
